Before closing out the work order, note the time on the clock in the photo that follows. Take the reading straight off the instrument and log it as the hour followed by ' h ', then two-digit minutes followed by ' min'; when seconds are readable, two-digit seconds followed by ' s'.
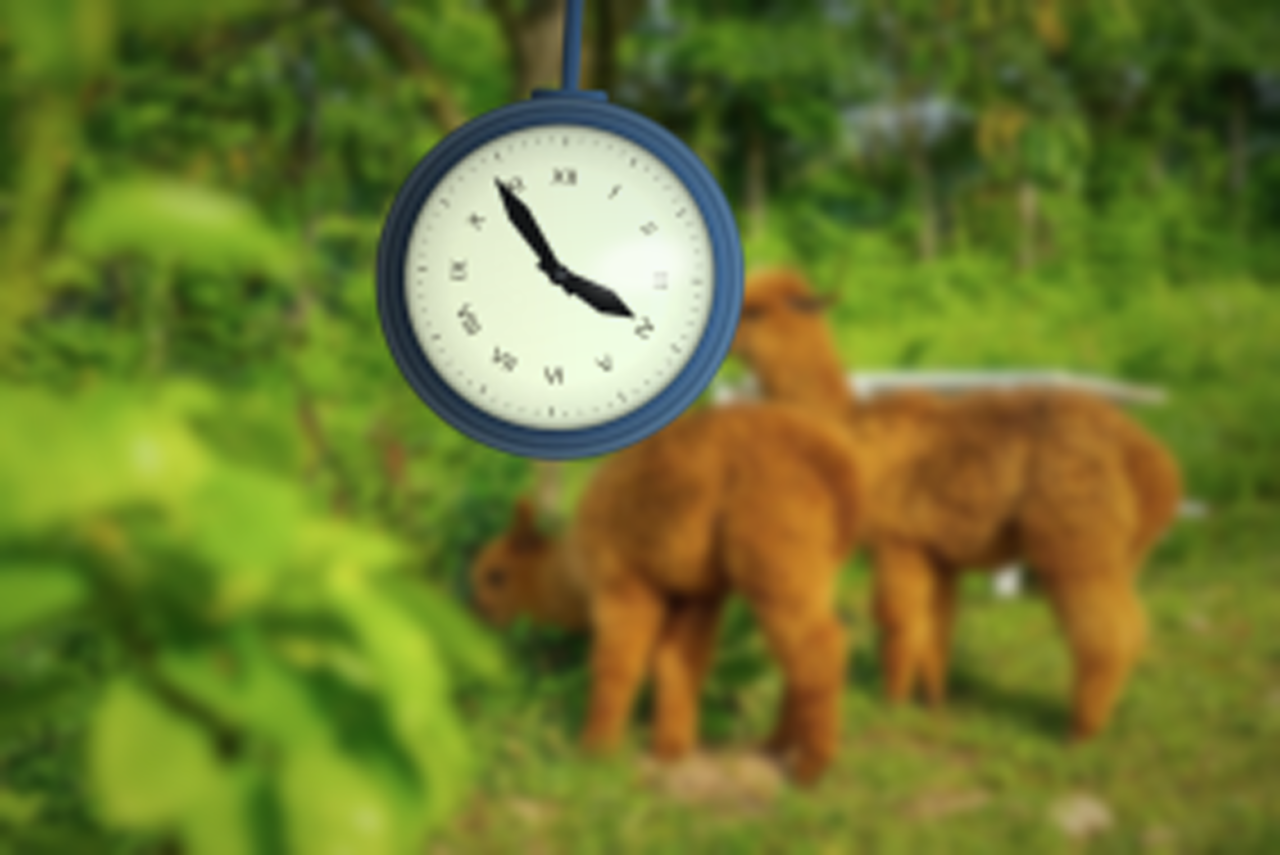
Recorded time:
3 h 54 min
